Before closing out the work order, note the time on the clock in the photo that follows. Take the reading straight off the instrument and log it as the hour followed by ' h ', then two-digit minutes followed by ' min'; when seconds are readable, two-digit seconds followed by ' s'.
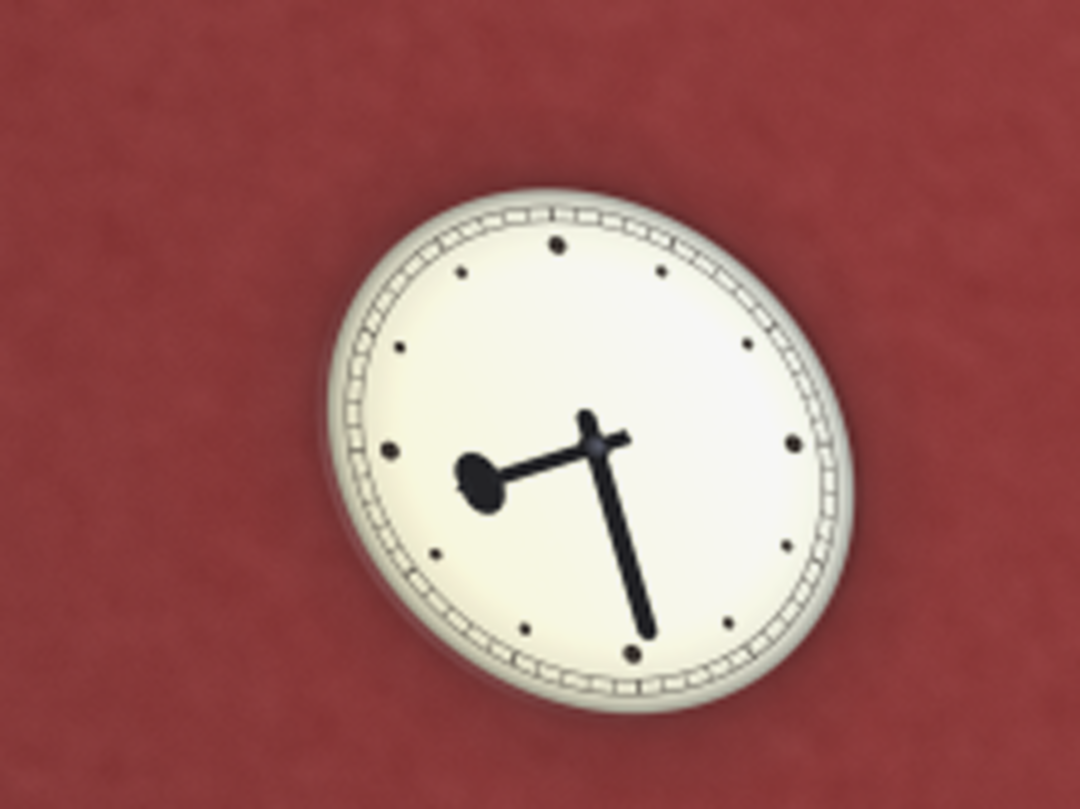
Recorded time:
8 h 29 min
